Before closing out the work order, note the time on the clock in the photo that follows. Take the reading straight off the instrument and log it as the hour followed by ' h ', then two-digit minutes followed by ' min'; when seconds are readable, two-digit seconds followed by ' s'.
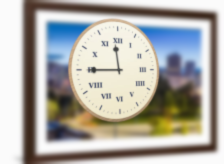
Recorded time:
11 h 45 min
